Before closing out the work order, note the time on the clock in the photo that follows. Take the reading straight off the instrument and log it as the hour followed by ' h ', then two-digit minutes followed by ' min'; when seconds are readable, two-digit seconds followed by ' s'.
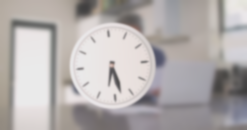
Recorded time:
6 h 28 min
